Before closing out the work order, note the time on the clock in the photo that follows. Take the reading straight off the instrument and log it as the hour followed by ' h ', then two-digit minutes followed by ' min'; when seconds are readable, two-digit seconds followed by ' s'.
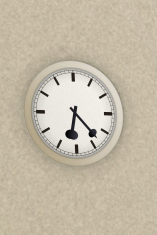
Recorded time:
6 h 23 min
